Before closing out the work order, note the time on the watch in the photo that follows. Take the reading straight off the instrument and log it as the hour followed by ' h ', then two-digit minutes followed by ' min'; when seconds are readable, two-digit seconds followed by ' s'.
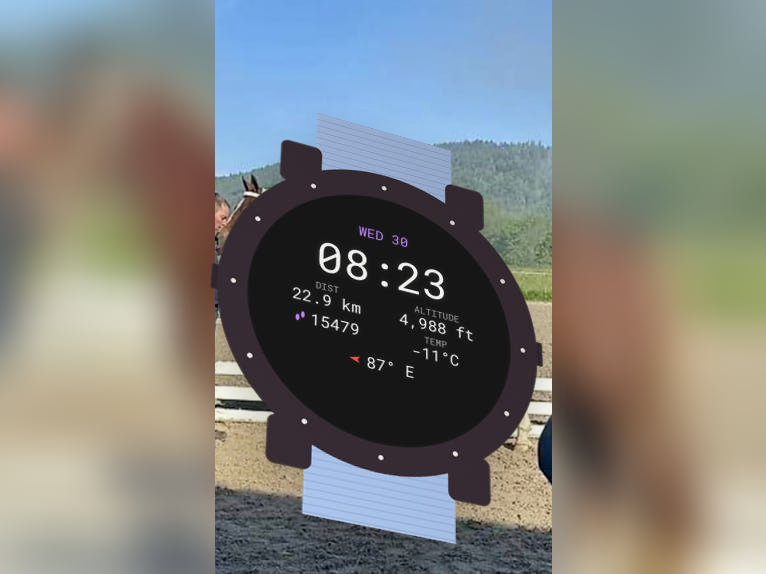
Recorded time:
8 h 23 min
